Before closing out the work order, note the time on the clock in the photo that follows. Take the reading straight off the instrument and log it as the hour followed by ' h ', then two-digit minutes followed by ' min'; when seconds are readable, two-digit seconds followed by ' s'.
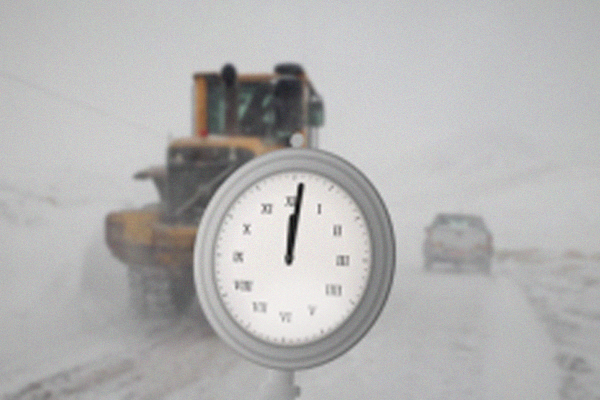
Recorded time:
12 h 01 min
